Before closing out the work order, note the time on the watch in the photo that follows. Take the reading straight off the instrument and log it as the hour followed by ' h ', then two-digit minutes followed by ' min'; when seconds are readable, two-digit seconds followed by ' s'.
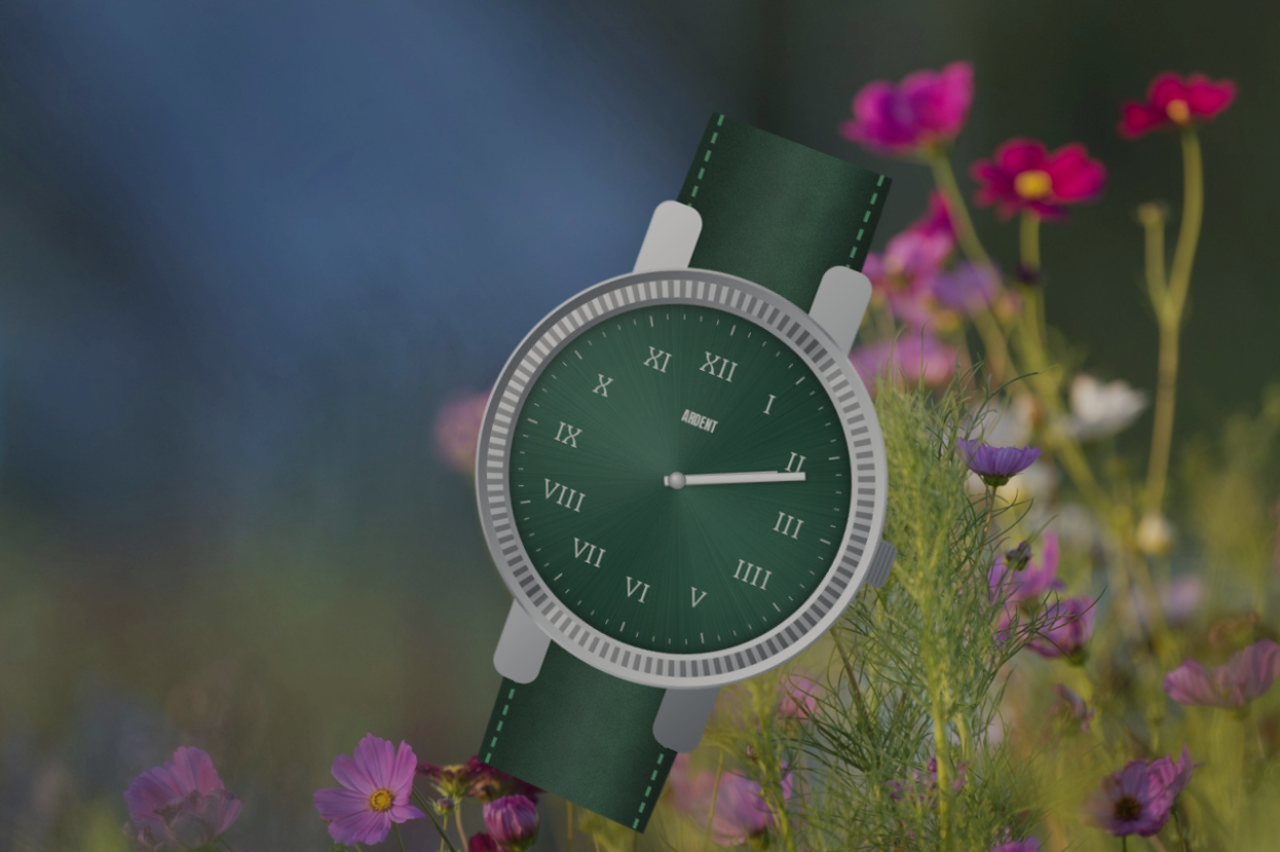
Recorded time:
2 h 11 min
